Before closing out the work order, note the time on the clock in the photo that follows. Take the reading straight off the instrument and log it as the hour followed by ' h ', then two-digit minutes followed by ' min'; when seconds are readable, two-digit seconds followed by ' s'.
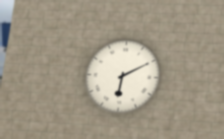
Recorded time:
6 h 10 min
